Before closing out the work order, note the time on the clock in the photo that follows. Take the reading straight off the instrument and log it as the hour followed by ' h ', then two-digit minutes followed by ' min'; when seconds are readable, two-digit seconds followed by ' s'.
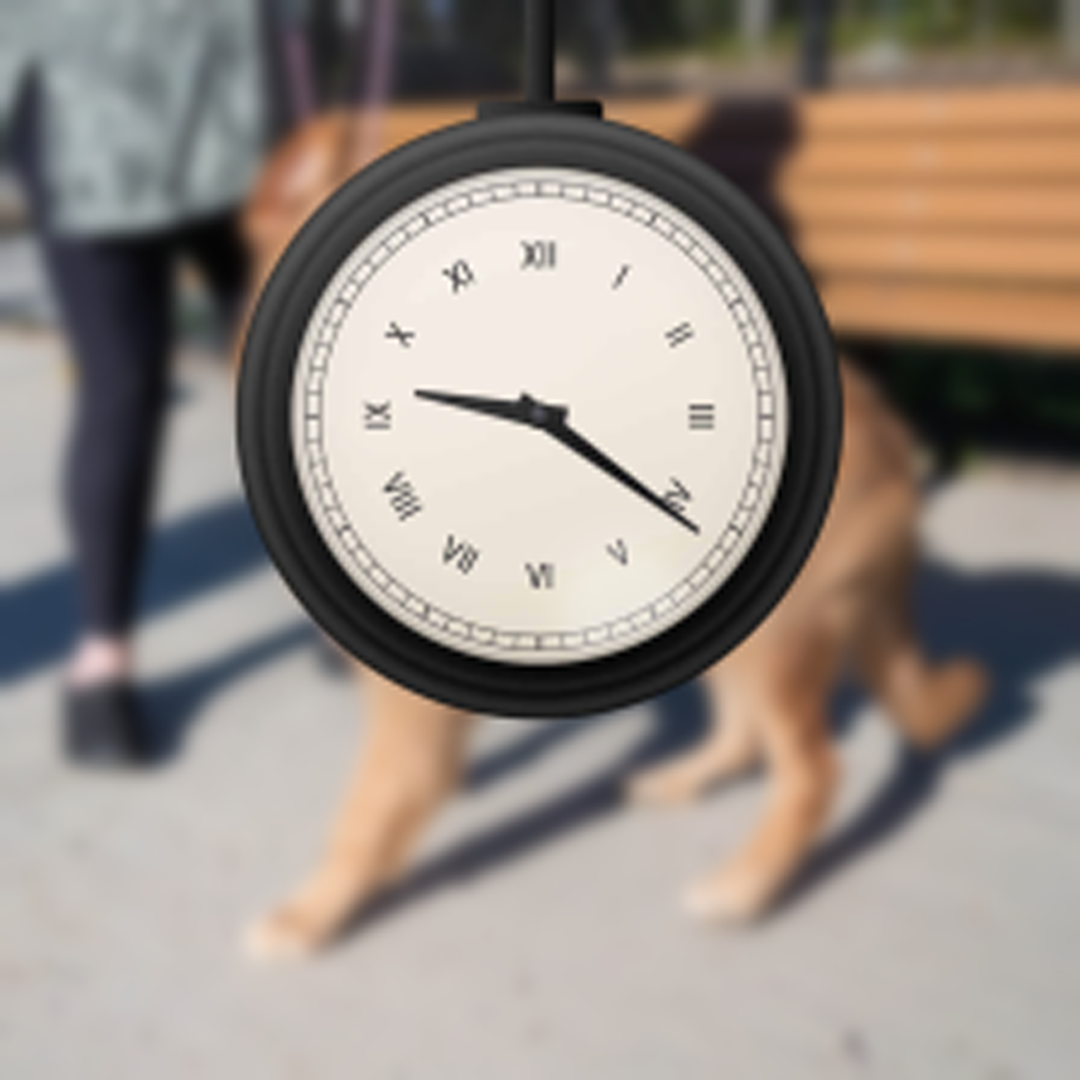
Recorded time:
9 h 21 min
